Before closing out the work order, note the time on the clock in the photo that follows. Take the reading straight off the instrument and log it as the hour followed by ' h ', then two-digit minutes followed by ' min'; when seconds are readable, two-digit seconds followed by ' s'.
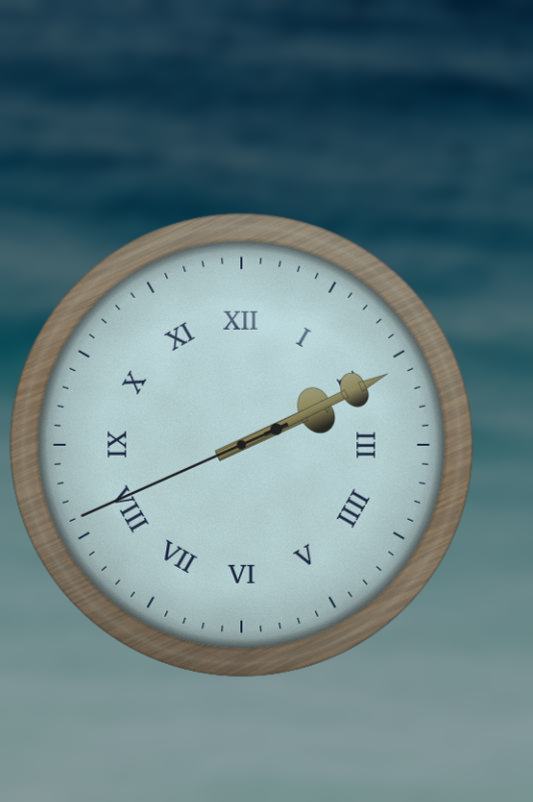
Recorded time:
2 h 10 min 41 s
